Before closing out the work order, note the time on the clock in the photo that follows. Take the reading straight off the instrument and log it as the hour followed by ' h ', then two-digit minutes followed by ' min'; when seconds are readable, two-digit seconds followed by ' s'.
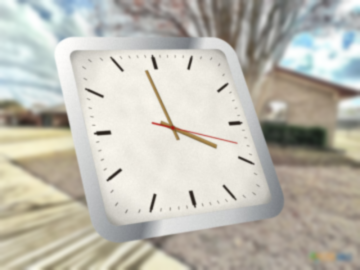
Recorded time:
3 h 58 min 18 s
